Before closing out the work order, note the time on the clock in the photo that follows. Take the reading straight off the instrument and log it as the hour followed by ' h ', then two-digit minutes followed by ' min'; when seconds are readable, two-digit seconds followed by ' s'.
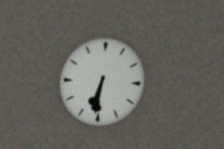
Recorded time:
6 h 31 min
